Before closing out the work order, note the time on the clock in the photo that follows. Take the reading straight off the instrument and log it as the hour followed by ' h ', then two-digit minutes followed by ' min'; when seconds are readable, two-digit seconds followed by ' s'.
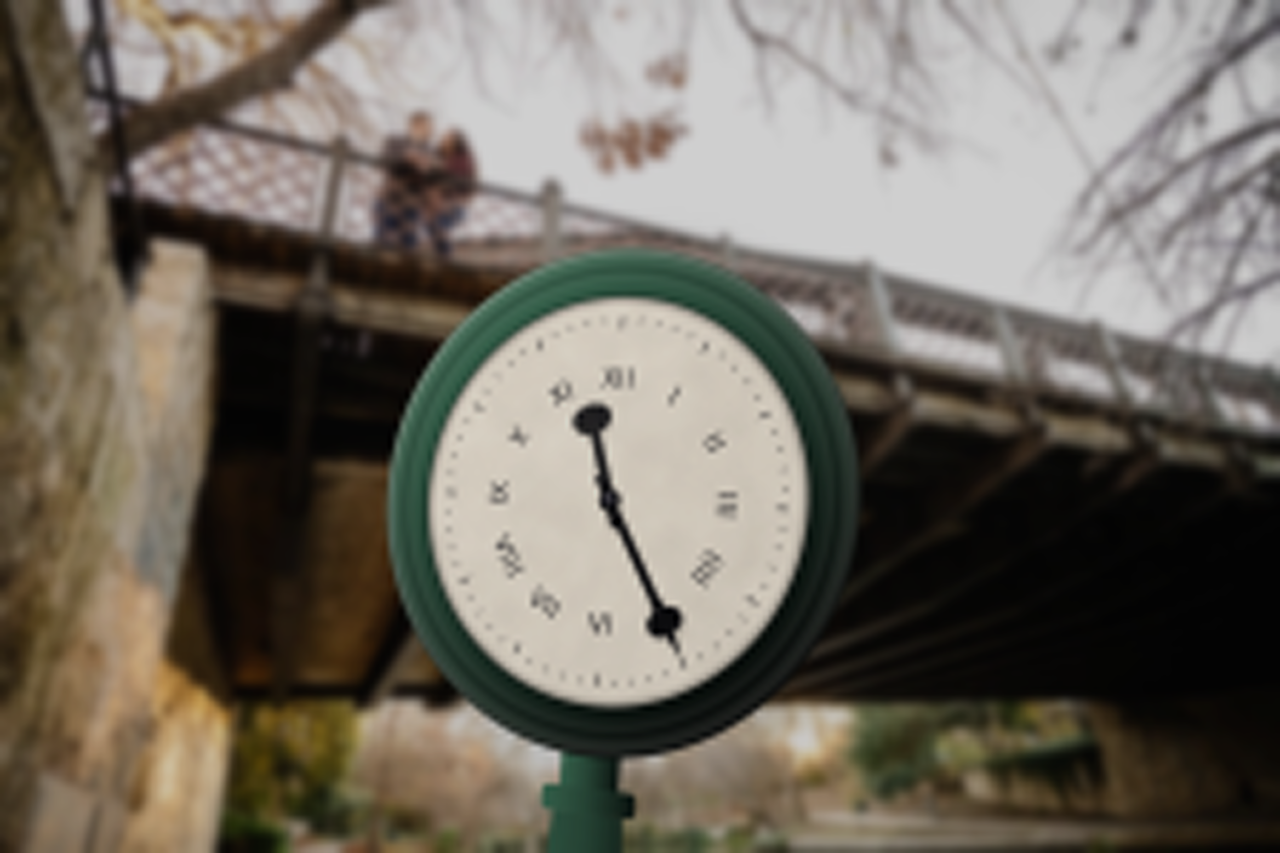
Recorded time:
11 h 25 min
